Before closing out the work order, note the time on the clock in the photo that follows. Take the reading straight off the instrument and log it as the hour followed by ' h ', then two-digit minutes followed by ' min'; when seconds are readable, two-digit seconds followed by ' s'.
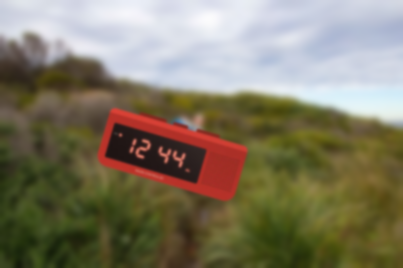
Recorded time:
12 h 44 min
